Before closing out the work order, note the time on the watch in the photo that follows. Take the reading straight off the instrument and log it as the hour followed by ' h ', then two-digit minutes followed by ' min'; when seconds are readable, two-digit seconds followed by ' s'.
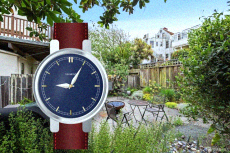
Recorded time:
9 h 05 min
